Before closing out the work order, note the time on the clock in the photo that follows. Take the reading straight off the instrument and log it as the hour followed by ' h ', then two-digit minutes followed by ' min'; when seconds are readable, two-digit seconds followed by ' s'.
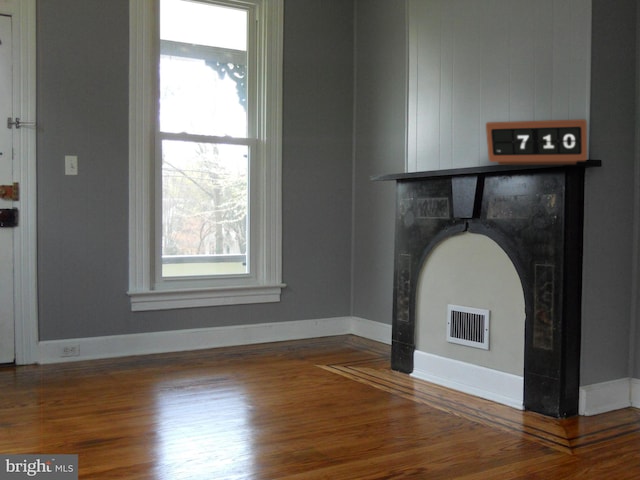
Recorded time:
7 h 10 min
